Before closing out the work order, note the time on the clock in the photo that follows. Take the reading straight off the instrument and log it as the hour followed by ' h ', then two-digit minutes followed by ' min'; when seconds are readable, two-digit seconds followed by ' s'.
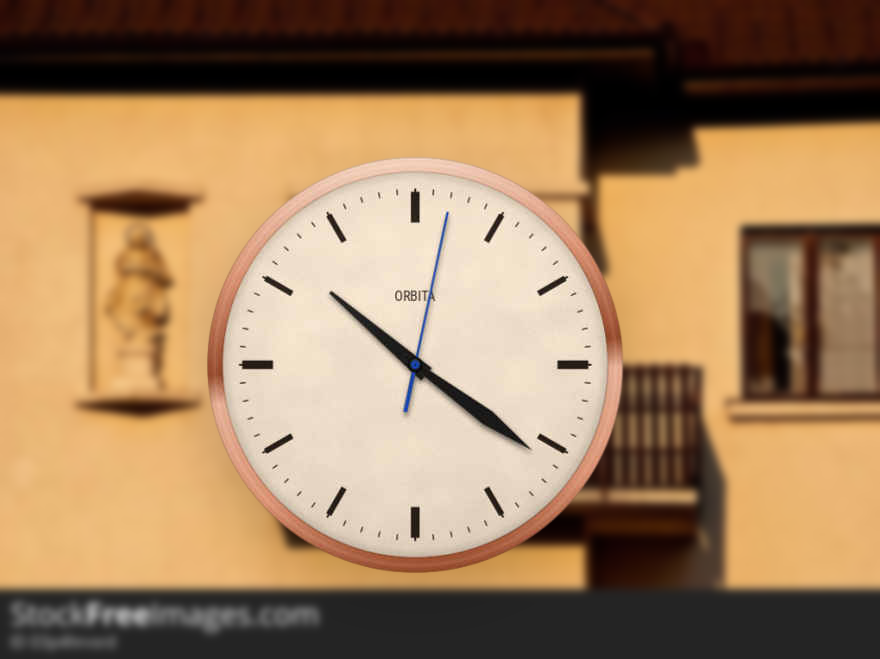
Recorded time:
10 h 21 min 02 s
